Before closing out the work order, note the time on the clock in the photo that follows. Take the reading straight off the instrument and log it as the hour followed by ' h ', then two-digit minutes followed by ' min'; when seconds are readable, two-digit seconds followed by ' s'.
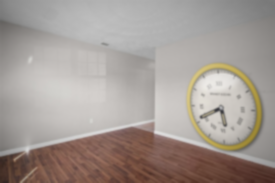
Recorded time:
5 h 41 min
